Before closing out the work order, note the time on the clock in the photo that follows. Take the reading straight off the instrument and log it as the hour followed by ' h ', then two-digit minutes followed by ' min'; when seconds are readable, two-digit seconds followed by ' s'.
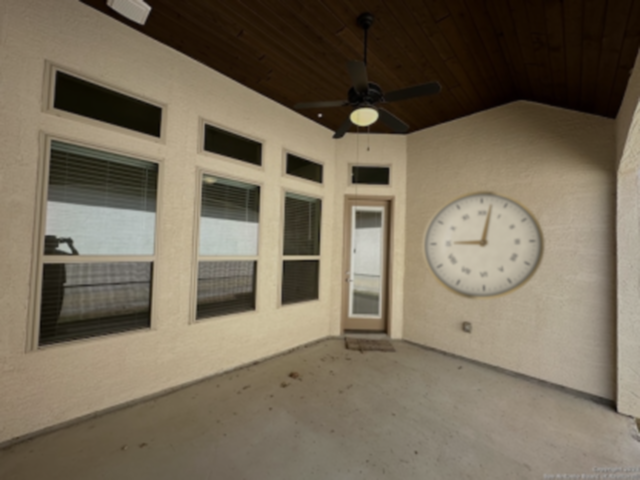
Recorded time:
9 h 02 min
